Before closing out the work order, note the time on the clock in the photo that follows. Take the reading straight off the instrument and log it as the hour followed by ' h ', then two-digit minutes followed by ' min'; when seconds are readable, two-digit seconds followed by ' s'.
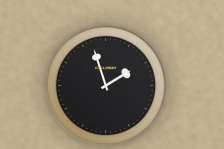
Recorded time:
1 h 57 min
